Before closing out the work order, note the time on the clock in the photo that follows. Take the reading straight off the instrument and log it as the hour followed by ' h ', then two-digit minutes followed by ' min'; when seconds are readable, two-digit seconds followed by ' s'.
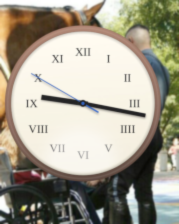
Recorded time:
9 h 16 min 50 s
